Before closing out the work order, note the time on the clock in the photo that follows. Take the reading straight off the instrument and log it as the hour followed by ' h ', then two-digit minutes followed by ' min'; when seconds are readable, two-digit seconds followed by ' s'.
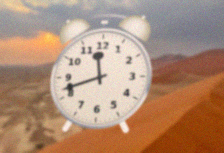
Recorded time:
11 h 42 min
